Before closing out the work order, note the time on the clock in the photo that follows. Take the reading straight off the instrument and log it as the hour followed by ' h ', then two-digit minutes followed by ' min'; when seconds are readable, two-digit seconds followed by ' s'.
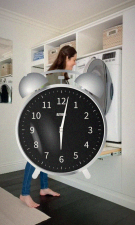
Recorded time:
6 h 02 min
